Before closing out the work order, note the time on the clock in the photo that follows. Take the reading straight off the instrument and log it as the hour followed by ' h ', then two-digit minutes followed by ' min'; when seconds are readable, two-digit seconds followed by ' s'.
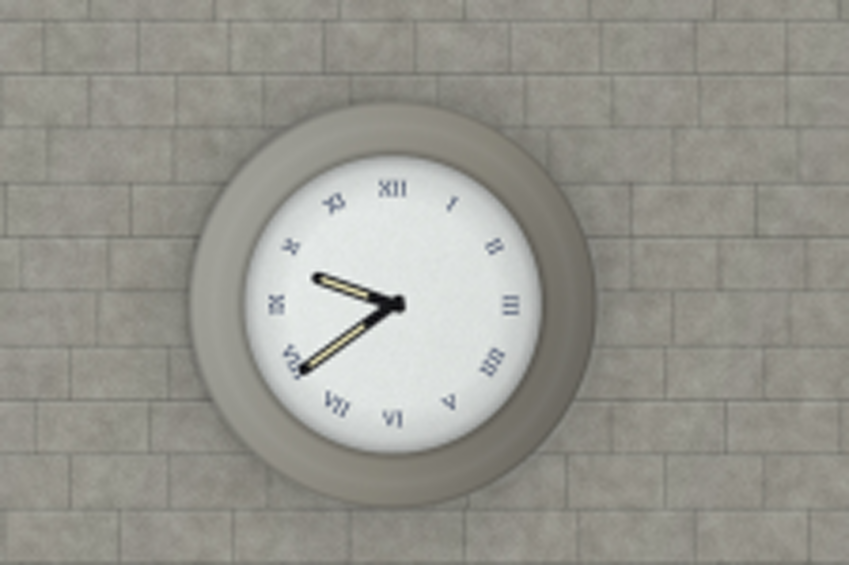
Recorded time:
9 h 39 min
